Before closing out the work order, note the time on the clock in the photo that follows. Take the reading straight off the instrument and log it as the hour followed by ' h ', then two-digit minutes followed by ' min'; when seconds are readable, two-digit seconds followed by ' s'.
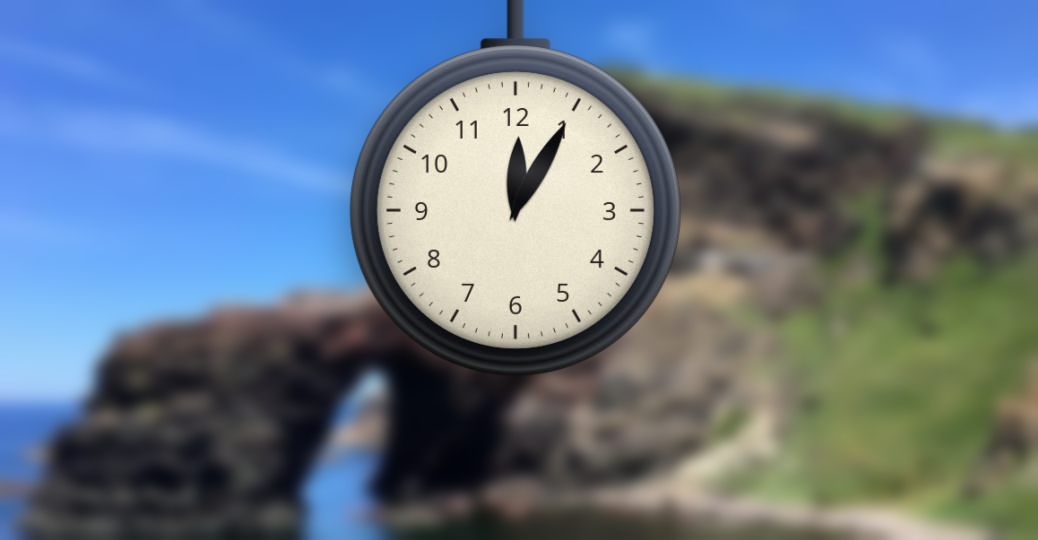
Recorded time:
12 h 05 min
